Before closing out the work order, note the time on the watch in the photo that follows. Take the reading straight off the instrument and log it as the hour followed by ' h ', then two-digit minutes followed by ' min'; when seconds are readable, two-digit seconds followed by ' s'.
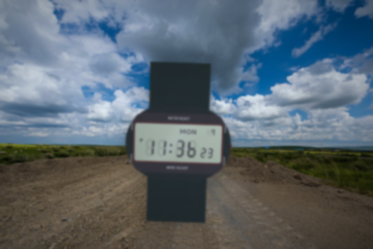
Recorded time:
11 h 36 min 23 s
